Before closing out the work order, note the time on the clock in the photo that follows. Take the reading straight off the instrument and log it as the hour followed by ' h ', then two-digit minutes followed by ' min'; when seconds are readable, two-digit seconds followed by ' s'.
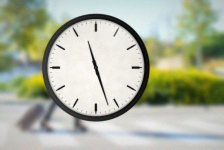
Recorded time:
11 h 27 min
